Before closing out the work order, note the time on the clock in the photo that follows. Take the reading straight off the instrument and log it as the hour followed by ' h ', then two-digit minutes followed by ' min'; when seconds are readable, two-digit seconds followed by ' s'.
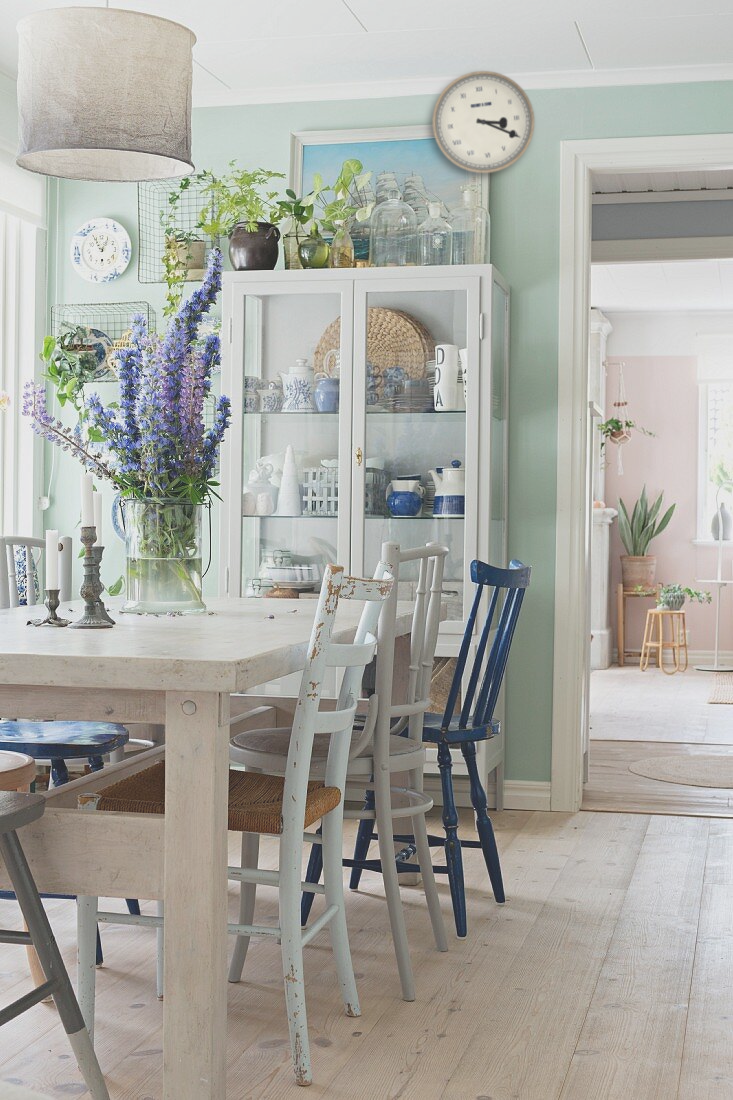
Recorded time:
3 h 20 min
